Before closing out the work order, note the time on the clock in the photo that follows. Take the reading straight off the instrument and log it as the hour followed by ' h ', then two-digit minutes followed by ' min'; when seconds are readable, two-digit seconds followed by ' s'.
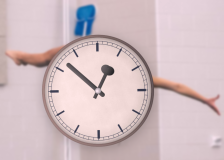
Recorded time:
12 h 52 min
